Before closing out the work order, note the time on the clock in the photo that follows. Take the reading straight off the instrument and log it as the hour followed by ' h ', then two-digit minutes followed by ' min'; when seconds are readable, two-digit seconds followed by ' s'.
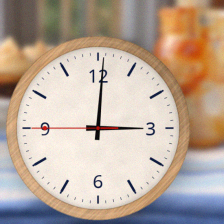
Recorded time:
3 h 00 min 45 s
